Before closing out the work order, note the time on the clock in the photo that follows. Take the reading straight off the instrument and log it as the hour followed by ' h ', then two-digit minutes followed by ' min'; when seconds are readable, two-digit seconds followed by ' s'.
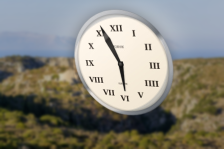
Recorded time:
5 h 56 min
